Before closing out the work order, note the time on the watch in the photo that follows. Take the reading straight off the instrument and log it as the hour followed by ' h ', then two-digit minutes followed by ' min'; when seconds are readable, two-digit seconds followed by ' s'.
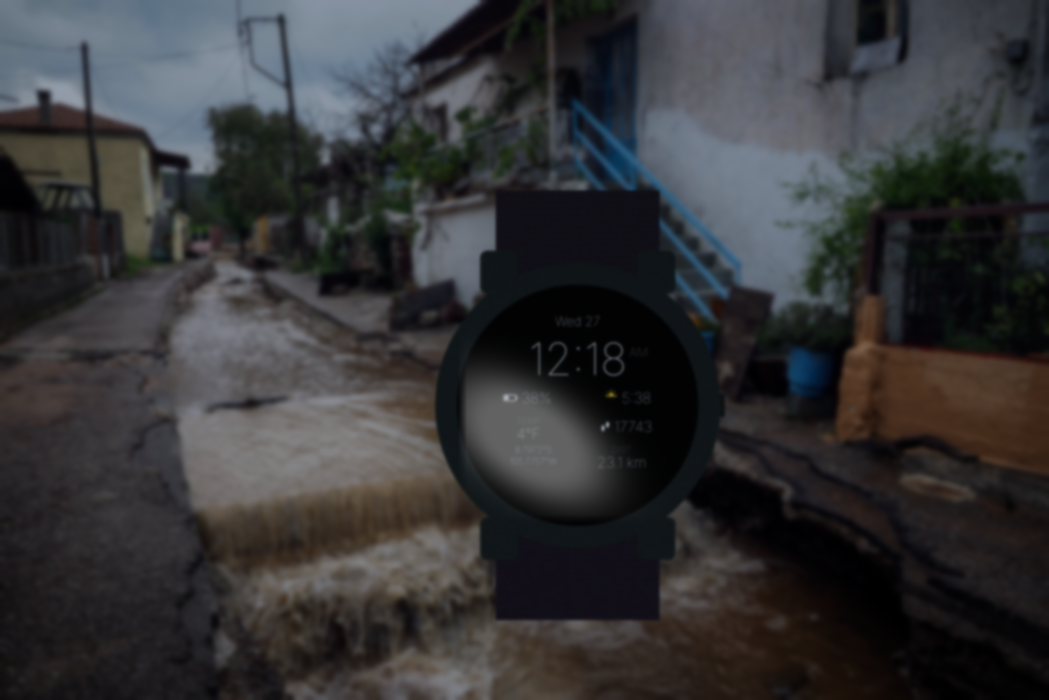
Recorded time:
12 h 18 min
